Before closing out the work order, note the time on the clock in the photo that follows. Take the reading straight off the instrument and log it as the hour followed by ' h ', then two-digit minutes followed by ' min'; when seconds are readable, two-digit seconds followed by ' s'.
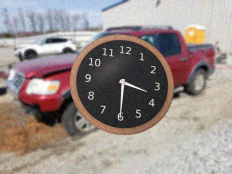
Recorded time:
3 h 30 min
